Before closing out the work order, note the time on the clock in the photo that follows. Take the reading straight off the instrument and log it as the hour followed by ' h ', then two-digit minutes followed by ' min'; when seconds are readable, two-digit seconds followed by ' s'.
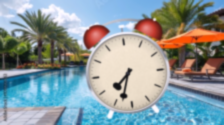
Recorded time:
7 h 33 min
